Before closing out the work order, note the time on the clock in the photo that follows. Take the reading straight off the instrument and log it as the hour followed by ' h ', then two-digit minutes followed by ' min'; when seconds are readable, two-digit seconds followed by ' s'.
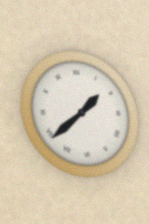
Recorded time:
1 h 39 min
